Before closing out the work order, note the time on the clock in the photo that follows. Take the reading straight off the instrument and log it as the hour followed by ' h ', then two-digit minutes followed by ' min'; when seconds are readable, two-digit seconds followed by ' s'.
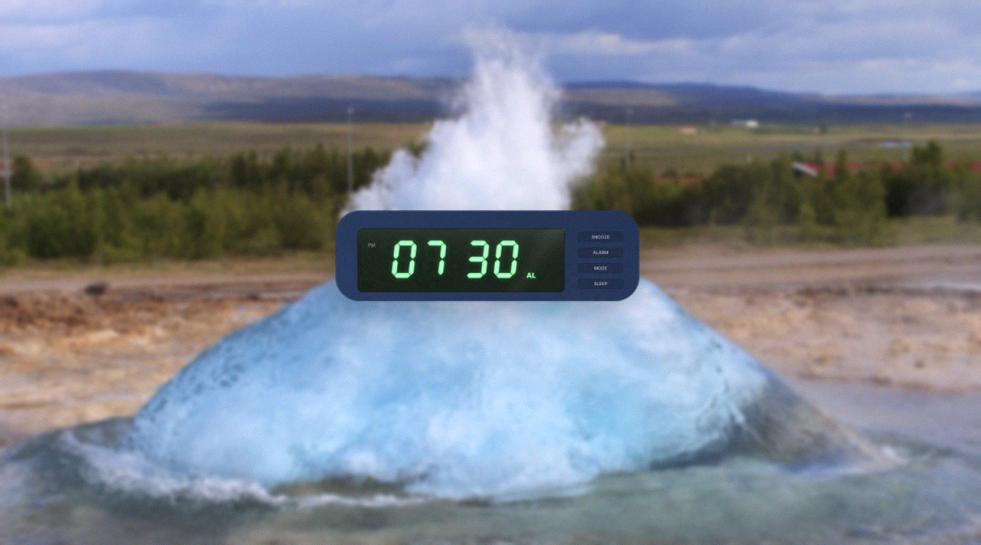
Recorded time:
7 h 30 min
